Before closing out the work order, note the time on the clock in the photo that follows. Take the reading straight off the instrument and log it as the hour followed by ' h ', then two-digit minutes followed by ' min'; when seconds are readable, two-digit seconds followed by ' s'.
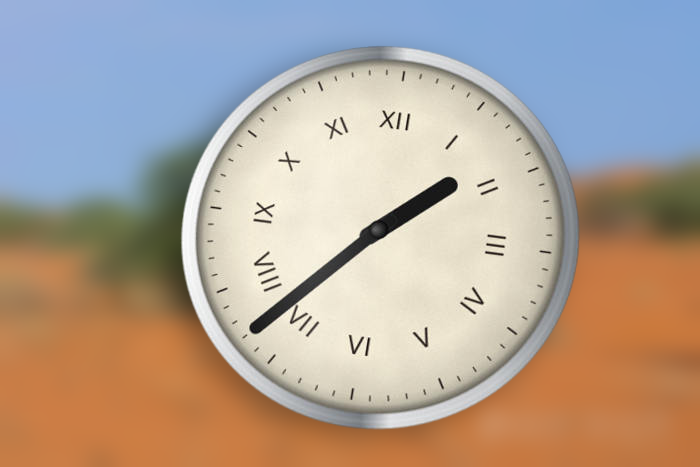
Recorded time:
1 h 37 min
